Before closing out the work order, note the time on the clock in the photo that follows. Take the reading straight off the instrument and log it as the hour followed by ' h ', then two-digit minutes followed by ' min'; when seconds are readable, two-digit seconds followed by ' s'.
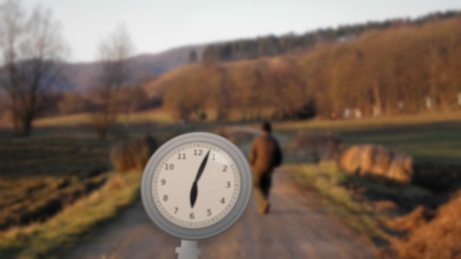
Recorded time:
6 h 03 min
